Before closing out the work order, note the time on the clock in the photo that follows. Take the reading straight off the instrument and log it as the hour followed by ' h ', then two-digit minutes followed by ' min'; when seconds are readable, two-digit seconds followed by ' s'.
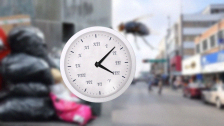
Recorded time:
4 h 08 min
